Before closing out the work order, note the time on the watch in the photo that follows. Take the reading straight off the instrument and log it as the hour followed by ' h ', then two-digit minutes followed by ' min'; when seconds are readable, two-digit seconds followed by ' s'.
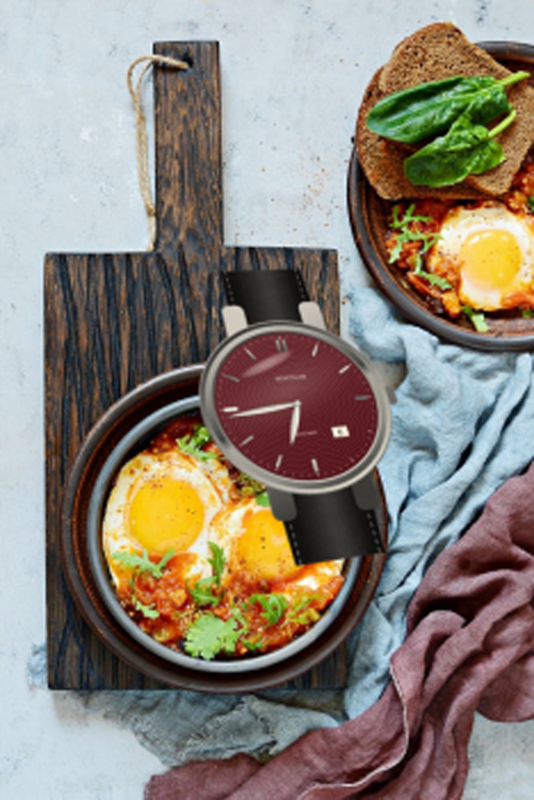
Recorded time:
6 h 44 min
